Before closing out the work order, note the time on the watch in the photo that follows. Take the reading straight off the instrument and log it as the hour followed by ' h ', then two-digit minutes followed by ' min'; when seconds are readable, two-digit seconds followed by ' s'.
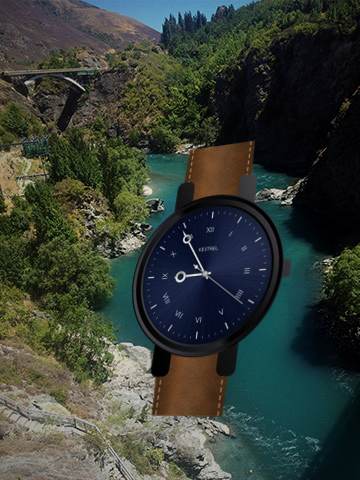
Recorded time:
8 h 54 min 21 s
